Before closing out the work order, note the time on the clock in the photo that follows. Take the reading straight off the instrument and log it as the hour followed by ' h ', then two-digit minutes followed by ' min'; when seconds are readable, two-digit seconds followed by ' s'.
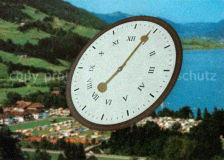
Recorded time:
7 h 04 min
